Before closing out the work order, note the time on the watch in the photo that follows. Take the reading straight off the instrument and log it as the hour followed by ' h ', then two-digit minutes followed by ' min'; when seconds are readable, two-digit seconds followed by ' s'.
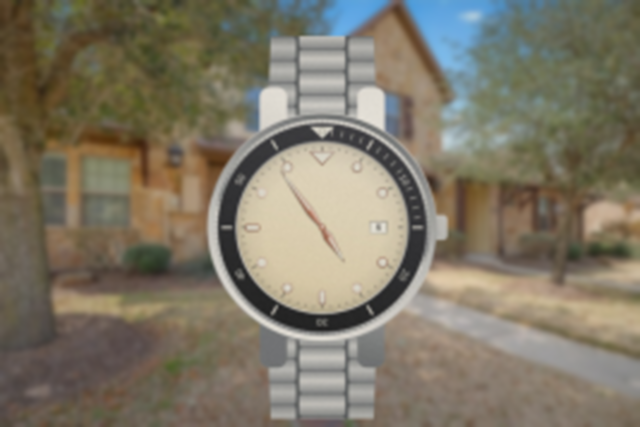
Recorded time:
4 h 54 min
